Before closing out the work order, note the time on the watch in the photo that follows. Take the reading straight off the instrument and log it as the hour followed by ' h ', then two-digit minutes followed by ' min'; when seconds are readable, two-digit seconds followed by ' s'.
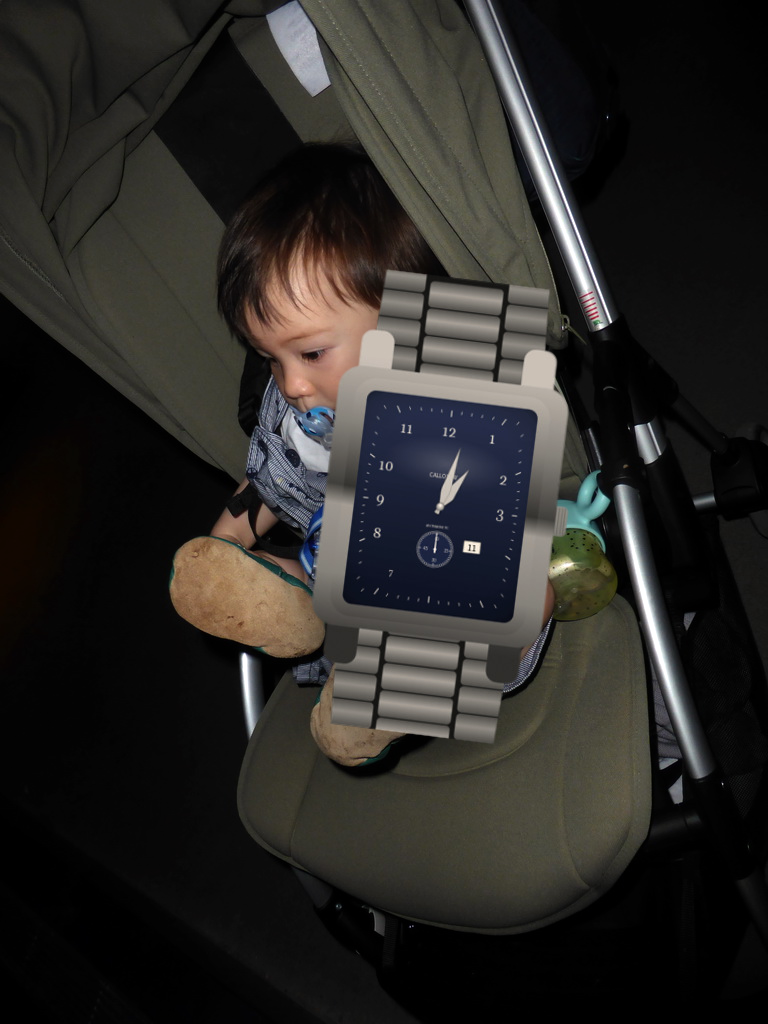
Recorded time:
1 h 02 min
